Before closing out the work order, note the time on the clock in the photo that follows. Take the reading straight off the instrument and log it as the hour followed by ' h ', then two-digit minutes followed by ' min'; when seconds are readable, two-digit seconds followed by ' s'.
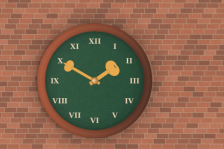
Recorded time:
1 h 50 min
